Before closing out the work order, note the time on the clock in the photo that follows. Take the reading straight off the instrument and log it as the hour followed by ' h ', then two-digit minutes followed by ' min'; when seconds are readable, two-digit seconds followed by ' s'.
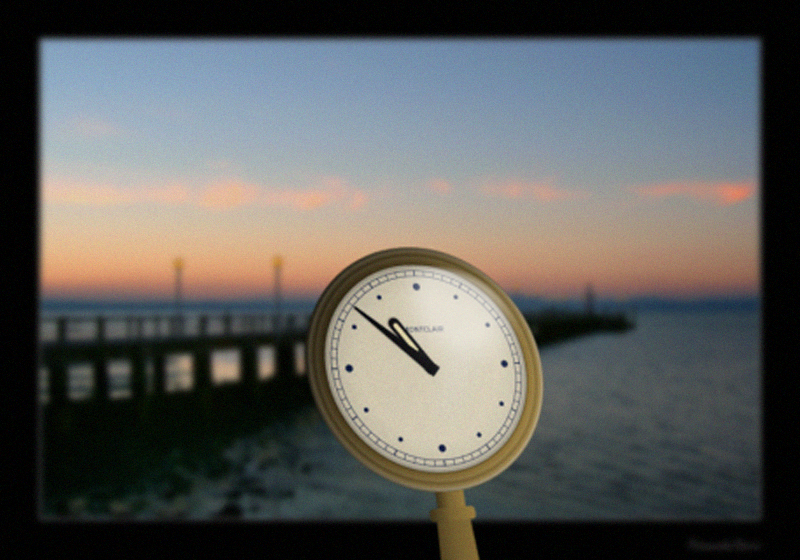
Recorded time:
10 h 52 min
